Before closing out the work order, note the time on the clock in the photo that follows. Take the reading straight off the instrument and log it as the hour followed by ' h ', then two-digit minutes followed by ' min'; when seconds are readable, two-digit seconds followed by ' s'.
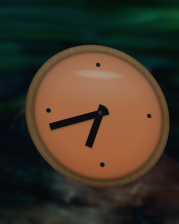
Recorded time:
6 h 42 min
